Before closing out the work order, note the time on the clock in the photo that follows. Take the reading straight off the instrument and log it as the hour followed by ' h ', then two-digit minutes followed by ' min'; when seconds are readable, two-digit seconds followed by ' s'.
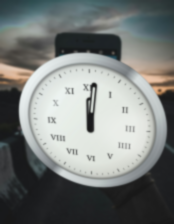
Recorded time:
12 h 01 min
